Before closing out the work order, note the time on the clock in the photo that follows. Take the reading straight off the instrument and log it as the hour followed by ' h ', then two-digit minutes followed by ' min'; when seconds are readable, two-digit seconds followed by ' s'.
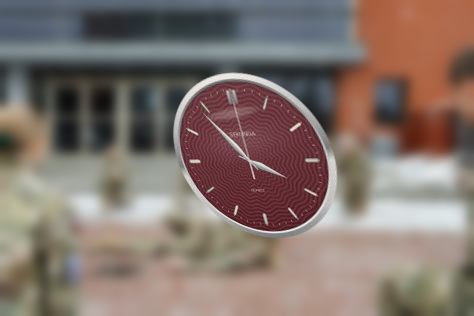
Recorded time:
3 h 54 min 00 s
